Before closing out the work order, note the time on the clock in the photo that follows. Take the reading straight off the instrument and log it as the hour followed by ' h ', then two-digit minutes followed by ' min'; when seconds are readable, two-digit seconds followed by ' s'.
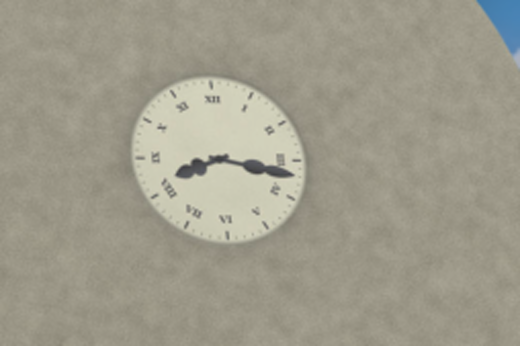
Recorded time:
8 h 17 min
